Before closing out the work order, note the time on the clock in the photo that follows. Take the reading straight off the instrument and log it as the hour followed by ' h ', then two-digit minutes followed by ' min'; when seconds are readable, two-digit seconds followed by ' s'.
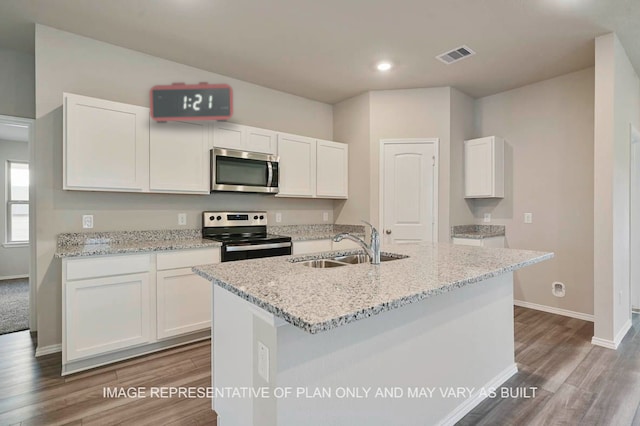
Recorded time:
1 h 21 min
